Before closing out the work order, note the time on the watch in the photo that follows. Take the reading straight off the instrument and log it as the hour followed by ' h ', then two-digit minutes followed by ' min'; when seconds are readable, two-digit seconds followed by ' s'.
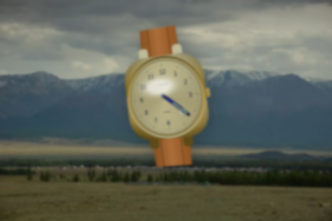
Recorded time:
4 h 22 min
